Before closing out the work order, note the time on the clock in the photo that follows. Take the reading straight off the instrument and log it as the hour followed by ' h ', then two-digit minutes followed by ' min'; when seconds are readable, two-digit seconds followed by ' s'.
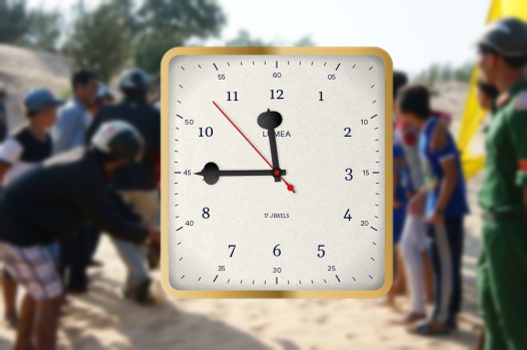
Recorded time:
11 h 44 min 53 s
